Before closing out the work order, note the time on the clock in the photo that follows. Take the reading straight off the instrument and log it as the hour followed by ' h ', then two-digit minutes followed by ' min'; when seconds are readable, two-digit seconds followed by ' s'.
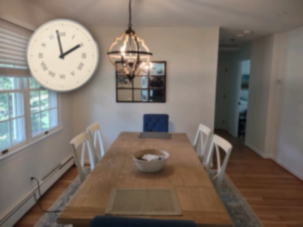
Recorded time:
1 h 58 min
